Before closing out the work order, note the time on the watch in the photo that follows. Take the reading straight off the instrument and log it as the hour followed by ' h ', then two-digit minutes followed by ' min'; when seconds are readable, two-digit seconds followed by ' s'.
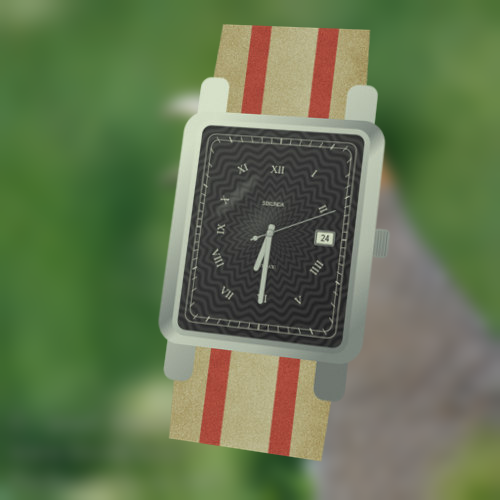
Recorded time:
6 h 30 min 11 s
